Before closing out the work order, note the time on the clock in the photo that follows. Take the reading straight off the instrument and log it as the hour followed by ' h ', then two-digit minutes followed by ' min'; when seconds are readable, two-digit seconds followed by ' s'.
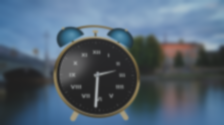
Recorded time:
2 h 31 min
